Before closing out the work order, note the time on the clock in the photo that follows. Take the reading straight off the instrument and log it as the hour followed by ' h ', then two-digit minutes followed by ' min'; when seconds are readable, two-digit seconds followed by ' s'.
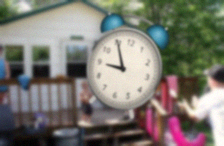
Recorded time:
8 h 55 min
